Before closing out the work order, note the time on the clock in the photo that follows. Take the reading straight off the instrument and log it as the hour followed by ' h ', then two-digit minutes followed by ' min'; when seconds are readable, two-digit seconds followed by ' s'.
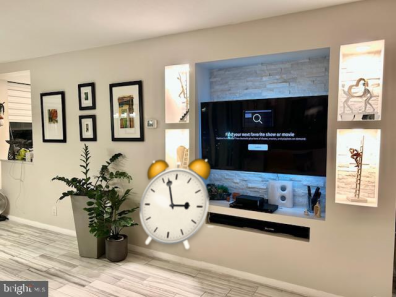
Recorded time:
2 h 57 min
